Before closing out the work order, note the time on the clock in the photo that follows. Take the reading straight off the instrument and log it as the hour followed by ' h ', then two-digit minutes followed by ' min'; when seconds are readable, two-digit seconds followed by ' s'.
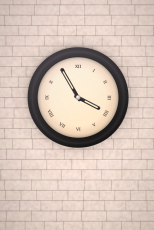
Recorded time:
3 h 55 min
